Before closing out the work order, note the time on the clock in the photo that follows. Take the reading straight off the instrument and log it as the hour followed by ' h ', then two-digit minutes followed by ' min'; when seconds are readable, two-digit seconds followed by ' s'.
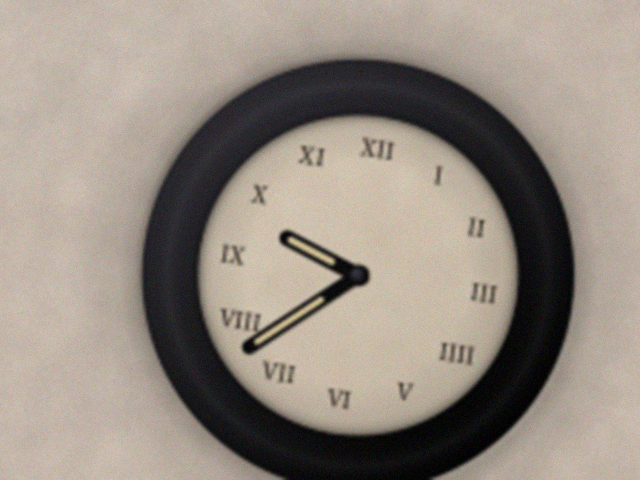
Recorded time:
9 h 38 min
